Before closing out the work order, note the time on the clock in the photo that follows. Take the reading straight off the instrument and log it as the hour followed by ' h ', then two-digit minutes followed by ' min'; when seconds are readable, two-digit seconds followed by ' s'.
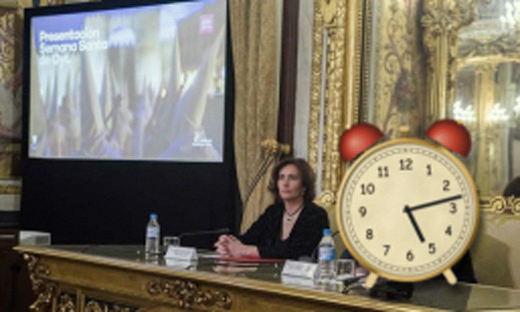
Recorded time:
5 h 13 min
